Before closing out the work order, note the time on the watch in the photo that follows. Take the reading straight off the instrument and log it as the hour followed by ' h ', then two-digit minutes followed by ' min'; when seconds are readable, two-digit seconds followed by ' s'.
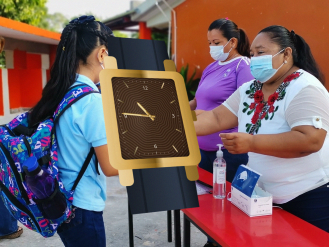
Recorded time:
10 h 46 min
